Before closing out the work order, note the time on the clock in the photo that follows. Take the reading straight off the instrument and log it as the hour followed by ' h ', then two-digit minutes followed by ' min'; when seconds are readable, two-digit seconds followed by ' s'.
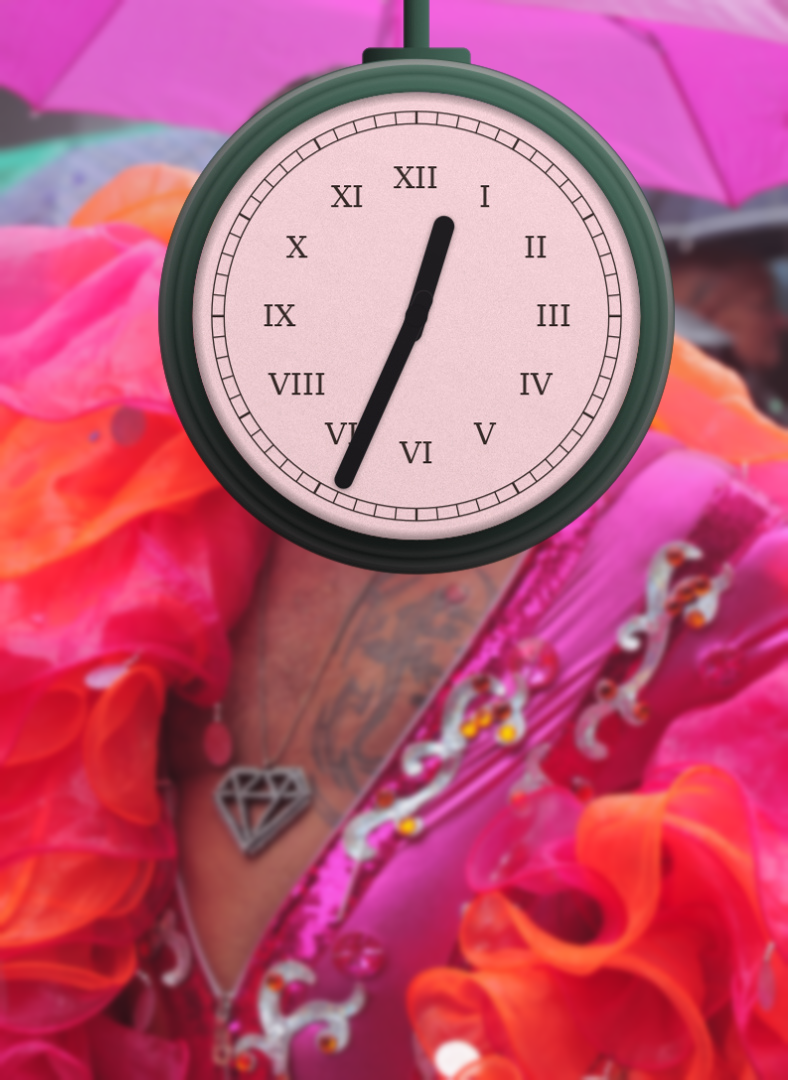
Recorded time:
12 h 34 min
